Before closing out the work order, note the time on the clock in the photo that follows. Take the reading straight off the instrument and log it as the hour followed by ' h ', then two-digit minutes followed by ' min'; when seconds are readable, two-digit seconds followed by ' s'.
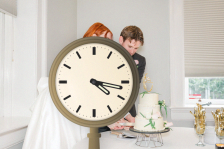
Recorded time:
4 h 17 min
